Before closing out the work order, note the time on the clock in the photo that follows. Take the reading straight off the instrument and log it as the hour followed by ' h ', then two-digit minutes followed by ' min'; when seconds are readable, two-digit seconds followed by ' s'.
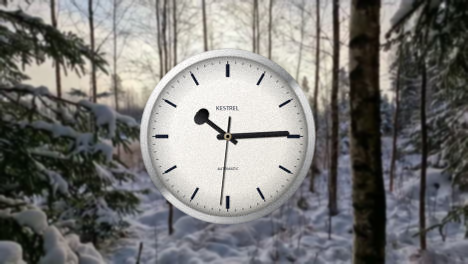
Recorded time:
10 h 14 min 31 s
